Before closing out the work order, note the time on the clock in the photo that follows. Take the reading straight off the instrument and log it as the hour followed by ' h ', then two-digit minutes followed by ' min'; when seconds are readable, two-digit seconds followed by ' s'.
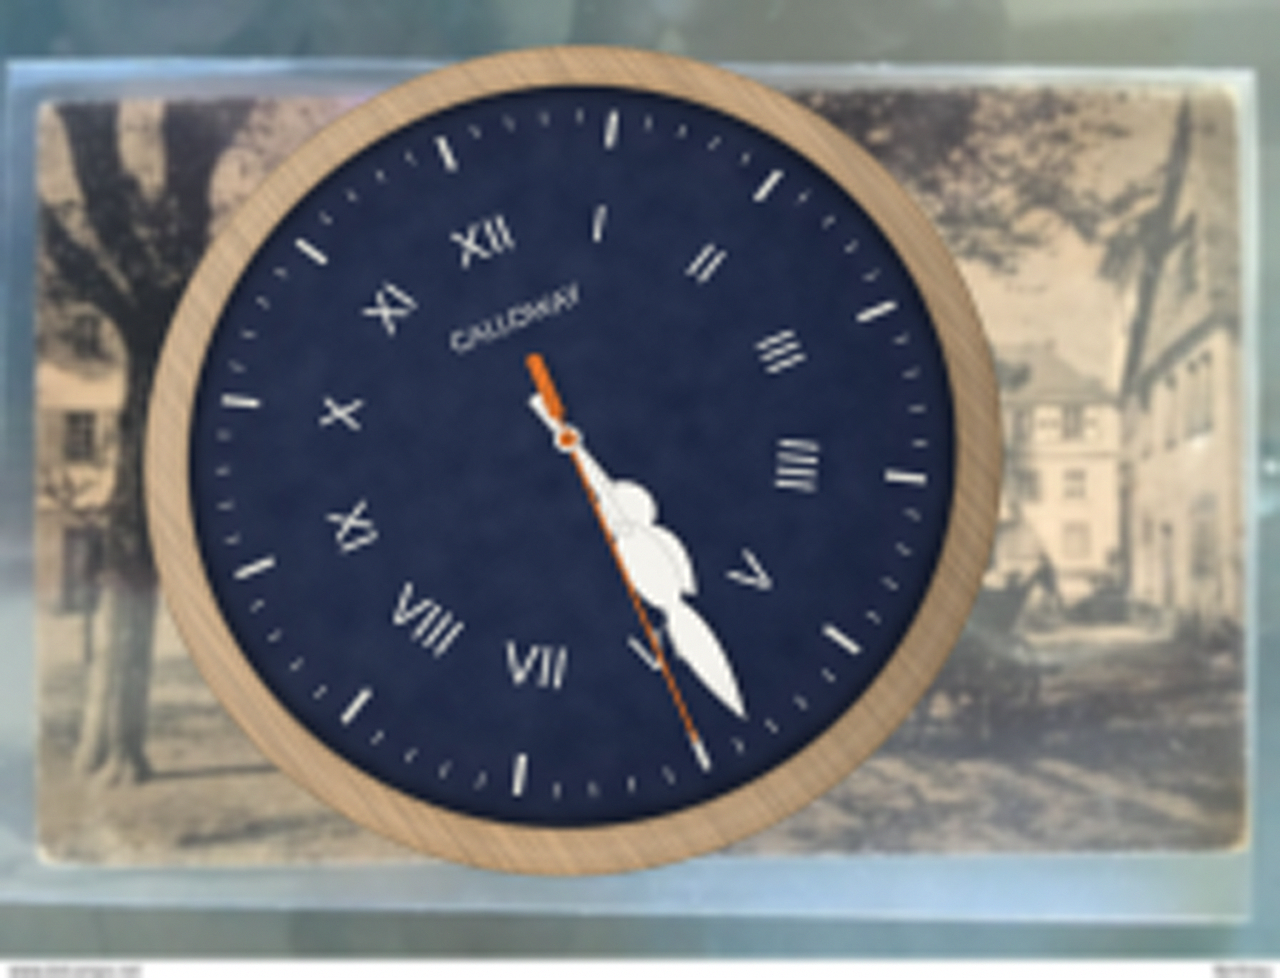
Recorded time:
5 h 28 min 30 s
